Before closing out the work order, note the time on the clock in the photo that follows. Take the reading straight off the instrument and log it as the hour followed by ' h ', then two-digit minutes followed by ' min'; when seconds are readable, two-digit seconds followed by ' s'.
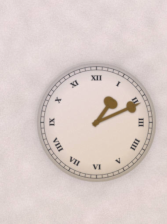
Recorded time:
1 h 11 min
